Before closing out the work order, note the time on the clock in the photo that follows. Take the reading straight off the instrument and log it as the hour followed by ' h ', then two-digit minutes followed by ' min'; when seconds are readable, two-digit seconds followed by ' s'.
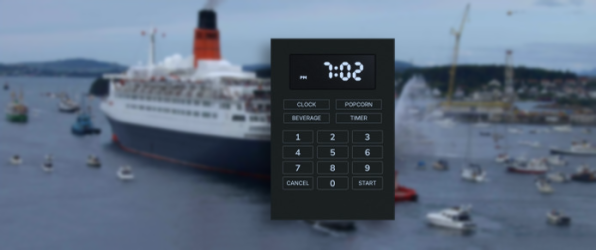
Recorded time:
7 h 02 min
